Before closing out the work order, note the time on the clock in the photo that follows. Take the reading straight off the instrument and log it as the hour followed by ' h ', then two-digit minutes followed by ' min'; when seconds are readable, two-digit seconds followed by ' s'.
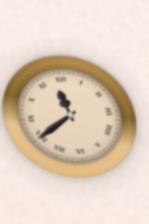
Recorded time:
11 h 40 min
